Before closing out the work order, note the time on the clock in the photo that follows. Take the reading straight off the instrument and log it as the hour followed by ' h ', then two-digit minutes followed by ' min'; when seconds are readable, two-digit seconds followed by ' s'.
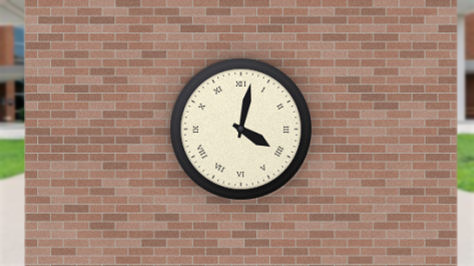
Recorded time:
4 h 02 min
